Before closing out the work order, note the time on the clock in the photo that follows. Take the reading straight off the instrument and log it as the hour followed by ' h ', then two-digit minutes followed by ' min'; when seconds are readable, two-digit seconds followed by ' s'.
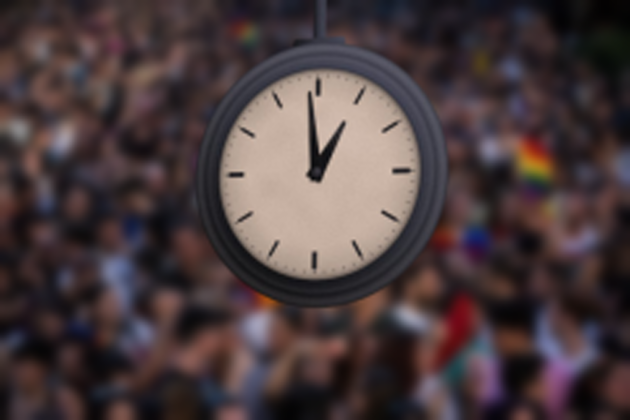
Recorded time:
12 h 59 min
